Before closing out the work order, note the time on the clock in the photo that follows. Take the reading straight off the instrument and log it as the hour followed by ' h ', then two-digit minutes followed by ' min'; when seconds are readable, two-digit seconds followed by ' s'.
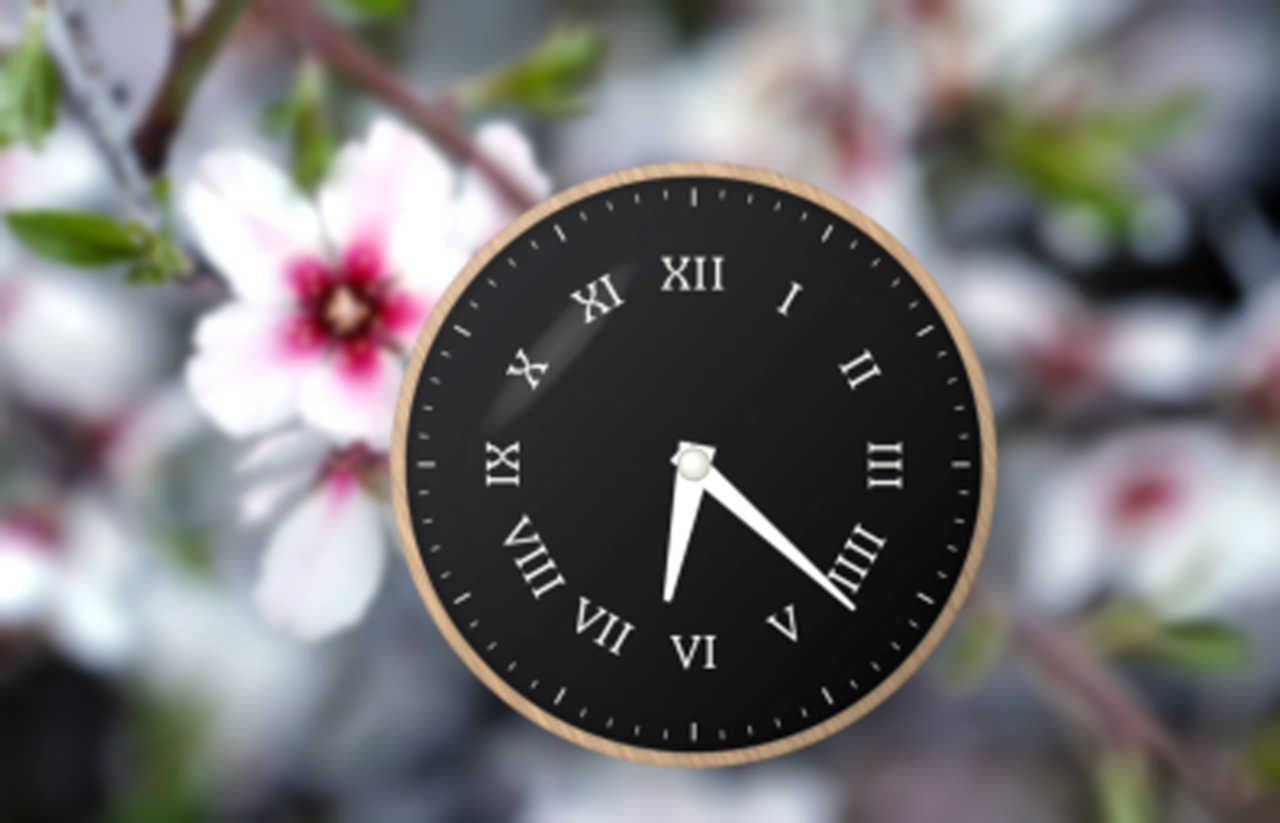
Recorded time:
6 h 22 min
